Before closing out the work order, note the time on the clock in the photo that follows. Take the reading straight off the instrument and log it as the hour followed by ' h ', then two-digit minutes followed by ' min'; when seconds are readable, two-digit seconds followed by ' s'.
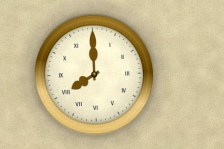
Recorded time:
8 h 00 min
